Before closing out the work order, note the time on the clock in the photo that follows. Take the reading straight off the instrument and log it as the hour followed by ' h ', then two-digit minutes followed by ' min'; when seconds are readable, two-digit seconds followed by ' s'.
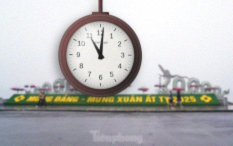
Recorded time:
11 h 01 min
